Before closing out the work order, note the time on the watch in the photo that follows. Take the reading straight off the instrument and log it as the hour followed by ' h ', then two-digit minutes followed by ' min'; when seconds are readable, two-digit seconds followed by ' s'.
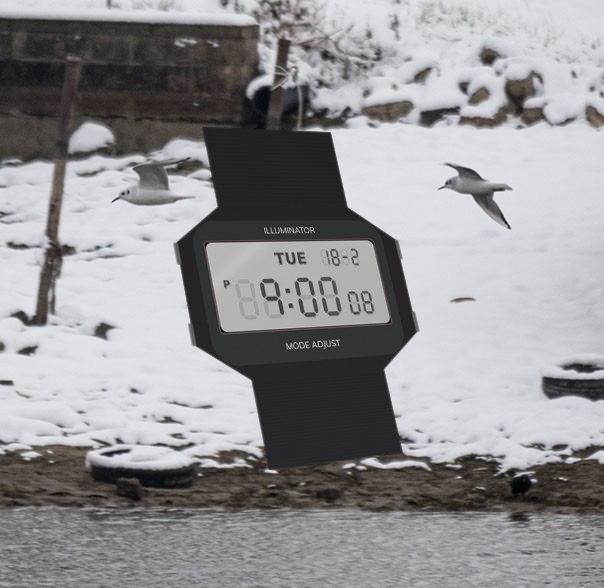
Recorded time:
9 h 00 min 08 s
